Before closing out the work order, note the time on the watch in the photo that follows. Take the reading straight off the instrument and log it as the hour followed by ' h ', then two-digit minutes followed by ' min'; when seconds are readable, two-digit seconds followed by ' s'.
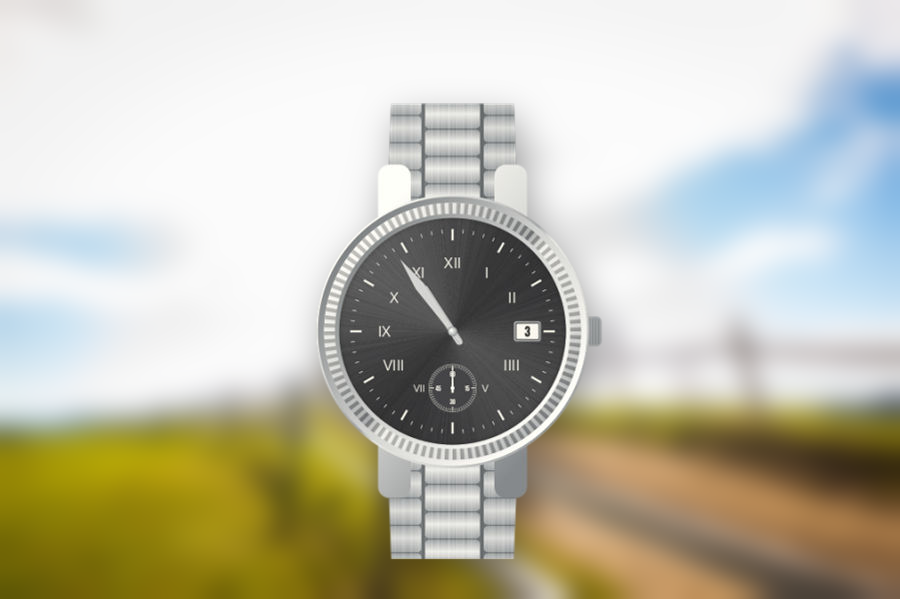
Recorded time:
10 h 54 min
